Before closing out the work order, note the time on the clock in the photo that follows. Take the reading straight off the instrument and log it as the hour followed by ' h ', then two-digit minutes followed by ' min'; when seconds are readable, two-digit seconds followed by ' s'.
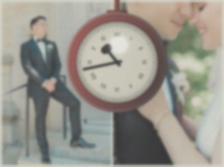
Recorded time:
10 h 43 min
